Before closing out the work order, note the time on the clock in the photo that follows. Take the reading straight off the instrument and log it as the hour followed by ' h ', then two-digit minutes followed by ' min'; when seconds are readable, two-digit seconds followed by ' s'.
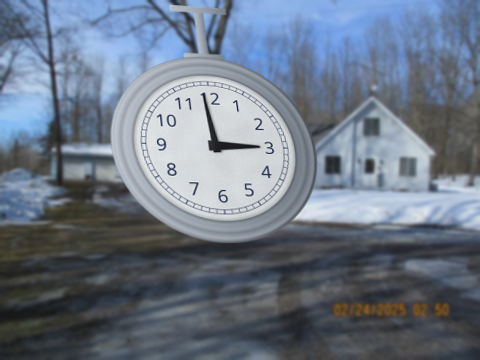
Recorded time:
2 h 59 min
